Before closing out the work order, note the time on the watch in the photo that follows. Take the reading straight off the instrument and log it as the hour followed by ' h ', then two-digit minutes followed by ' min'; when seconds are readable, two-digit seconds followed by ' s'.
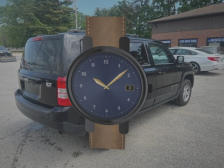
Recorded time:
10 h 08 min
